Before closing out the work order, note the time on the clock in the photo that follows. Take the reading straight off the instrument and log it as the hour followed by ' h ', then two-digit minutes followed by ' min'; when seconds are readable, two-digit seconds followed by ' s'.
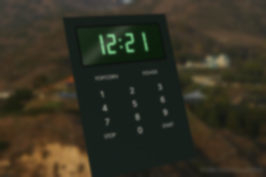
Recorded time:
12 h 21 min
